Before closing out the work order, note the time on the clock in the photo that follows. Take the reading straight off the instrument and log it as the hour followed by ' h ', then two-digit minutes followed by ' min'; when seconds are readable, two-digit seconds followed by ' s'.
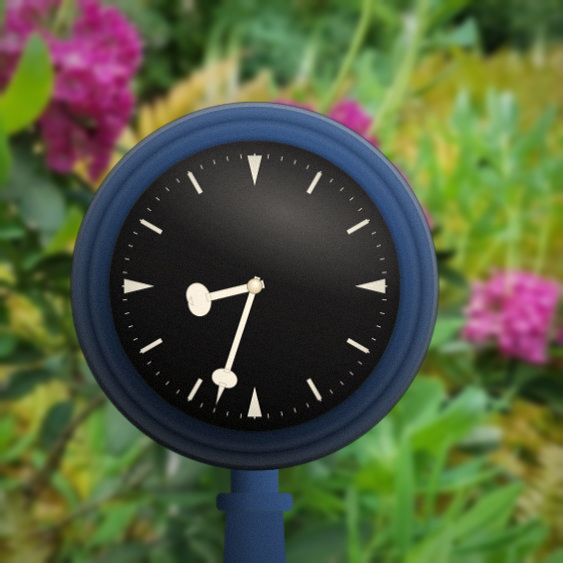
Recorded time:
8 h 33 min
